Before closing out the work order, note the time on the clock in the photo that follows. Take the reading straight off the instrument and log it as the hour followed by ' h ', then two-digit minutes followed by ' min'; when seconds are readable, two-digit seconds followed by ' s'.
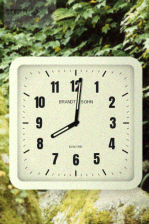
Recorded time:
8 h 01 min
